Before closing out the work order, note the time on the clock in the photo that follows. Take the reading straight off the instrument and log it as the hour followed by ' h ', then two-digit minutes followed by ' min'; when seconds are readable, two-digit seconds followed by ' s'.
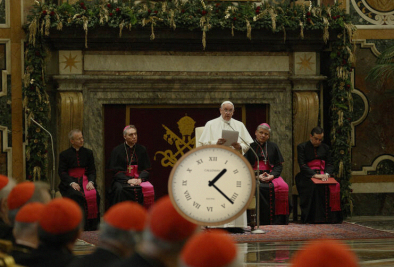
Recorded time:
1 h 22 min
